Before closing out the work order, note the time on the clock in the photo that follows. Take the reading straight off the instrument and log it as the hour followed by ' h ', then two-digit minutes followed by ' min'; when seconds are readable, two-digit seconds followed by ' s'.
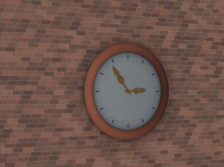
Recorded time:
2 h 54 min
